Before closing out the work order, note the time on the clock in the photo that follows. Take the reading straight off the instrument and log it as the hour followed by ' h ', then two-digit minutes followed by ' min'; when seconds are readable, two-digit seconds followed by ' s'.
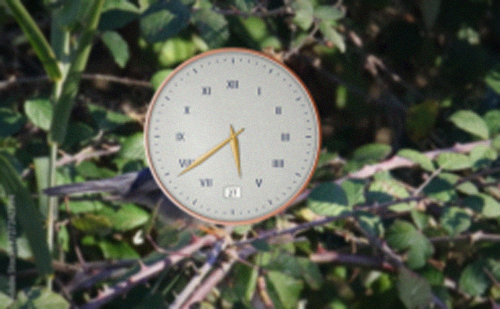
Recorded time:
5 h 39 min
